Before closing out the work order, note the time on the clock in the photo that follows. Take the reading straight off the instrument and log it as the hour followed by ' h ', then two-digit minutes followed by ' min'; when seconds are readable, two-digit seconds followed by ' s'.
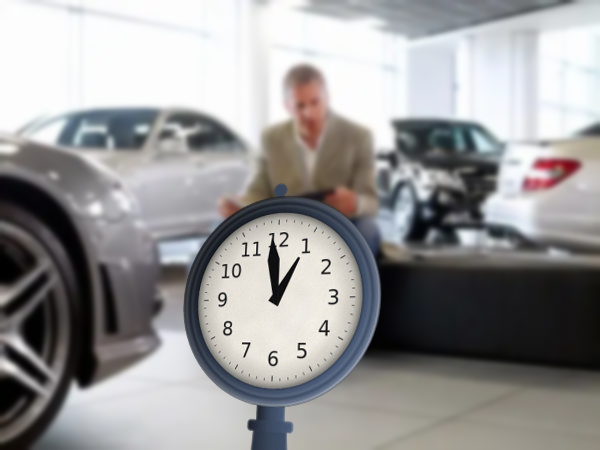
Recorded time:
12 h 59 min
